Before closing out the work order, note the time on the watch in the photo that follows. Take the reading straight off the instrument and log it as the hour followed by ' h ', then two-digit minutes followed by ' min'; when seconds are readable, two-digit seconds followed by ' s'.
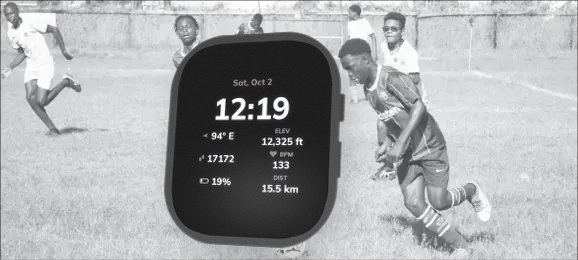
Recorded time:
12 h 19 min
